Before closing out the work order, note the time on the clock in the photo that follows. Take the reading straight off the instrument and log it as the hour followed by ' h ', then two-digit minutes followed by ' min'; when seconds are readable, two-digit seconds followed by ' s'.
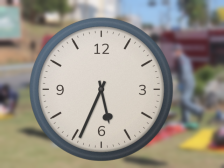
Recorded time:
5 h 34 min
